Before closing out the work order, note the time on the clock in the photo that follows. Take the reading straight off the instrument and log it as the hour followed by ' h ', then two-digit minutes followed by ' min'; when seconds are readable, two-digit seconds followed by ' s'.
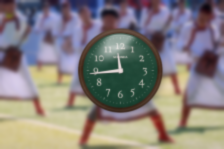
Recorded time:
11 h 44 min
